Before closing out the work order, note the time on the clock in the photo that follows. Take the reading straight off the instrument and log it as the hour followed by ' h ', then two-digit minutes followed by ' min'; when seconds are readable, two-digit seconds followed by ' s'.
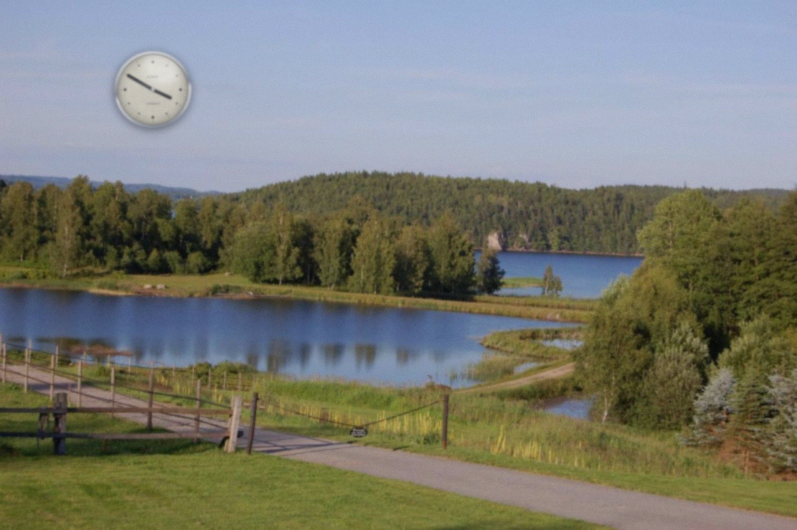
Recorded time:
3 h 50 min
